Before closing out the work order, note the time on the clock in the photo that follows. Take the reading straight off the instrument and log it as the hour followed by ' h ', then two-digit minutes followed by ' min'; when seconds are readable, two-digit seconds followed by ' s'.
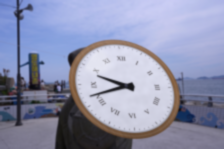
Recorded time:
9 h 42 min
